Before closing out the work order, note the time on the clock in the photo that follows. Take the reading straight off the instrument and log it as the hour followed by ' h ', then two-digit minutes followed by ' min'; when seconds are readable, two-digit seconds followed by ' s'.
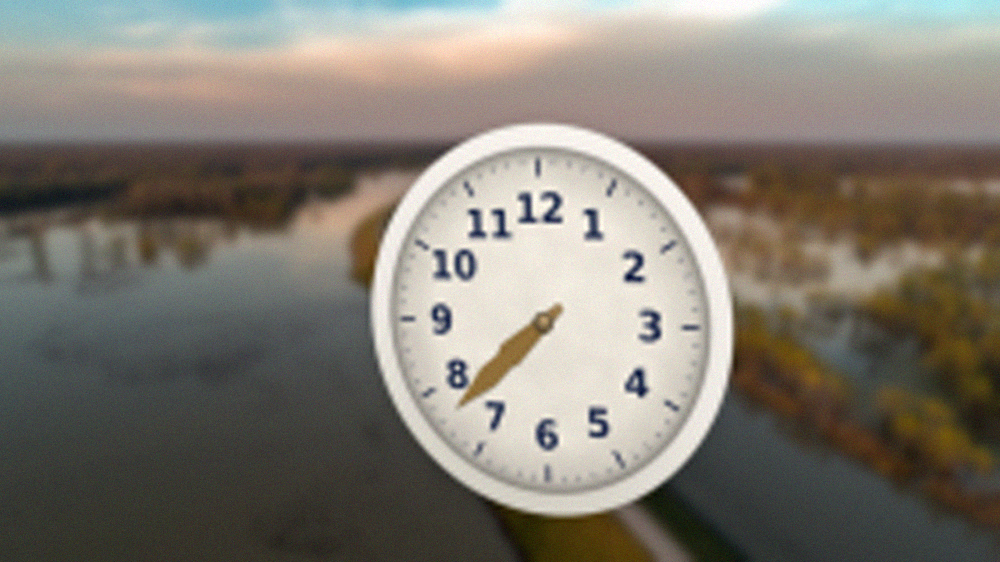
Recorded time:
7 h 38 min
